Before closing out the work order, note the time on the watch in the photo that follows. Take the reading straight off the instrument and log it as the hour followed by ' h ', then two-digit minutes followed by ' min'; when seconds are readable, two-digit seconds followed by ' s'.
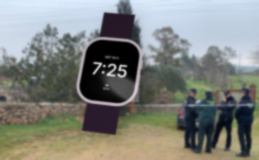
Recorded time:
7 h 25 min
